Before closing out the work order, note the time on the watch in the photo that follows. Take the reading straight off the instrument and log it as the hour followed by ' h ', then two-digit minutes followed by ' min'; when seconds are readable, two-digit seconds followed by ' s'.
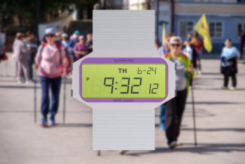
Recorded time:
9 h 32 min 12 s
